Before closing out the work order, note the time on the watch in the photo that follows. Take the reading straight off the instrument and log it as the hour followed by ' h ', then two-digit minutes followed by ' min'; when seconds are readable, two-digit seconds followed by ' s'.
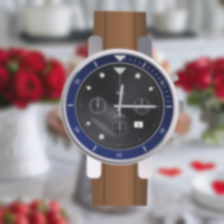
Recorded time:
12 h 15 min
